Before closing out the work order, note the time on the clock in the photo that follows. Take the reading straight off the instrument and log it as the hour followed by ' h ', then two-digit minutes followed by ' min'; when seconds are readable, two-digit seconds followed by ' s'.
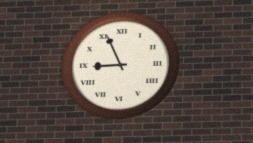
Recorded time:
8 h 56 min
